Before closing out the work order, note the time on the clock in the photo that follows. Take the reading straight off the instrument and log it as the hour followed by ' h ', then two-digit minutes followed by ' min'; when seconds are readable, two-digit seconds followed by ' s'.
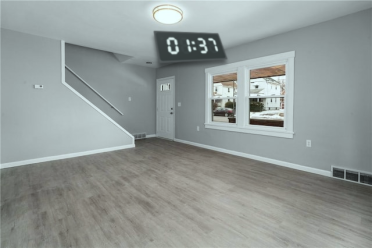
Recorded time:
1 h 37 min
